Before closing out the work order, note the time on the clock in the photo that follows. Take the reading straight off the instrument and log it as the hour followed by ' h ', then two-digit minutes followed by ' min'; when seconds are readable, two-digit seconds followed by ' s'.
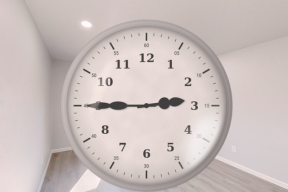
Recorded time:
2 h 45 min
